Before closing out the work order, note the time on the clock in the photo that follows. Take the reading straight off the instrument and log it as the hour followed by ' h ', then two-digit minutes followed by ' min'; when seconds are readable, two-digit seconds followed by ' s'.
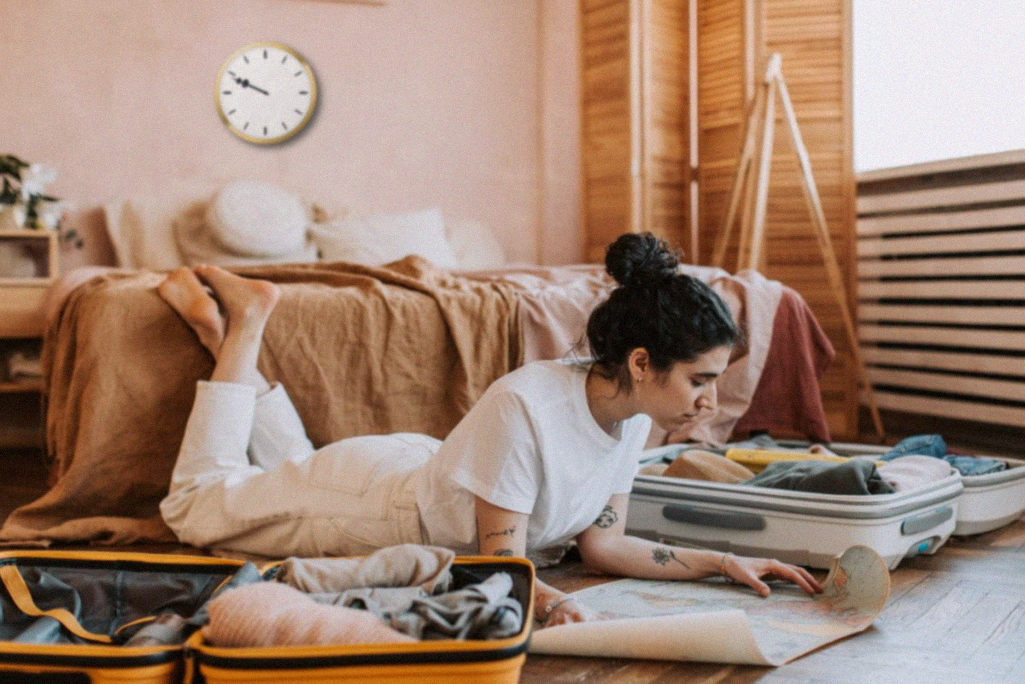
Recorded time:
9 h 49 min
